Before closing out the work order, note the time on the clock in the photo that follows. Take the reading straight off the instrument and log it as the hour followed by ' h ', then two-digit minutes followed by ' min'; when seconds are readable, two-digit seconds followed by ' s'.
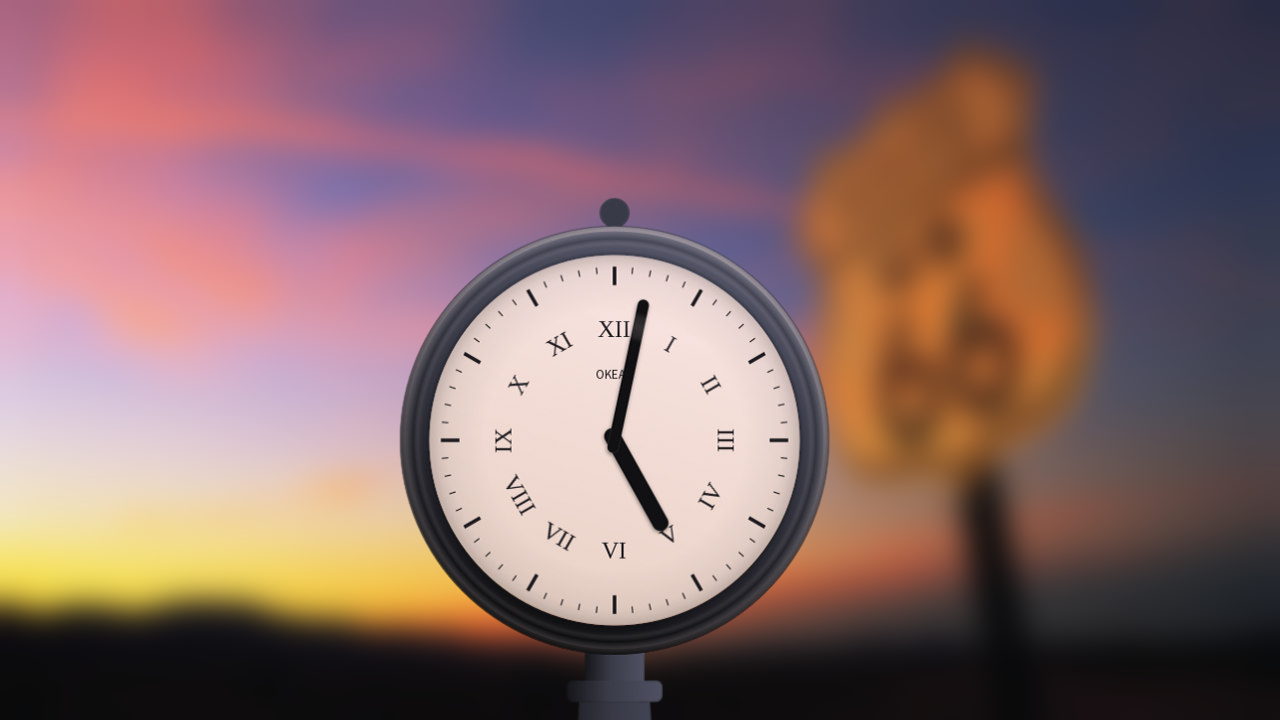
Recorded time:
5 h 02 min
